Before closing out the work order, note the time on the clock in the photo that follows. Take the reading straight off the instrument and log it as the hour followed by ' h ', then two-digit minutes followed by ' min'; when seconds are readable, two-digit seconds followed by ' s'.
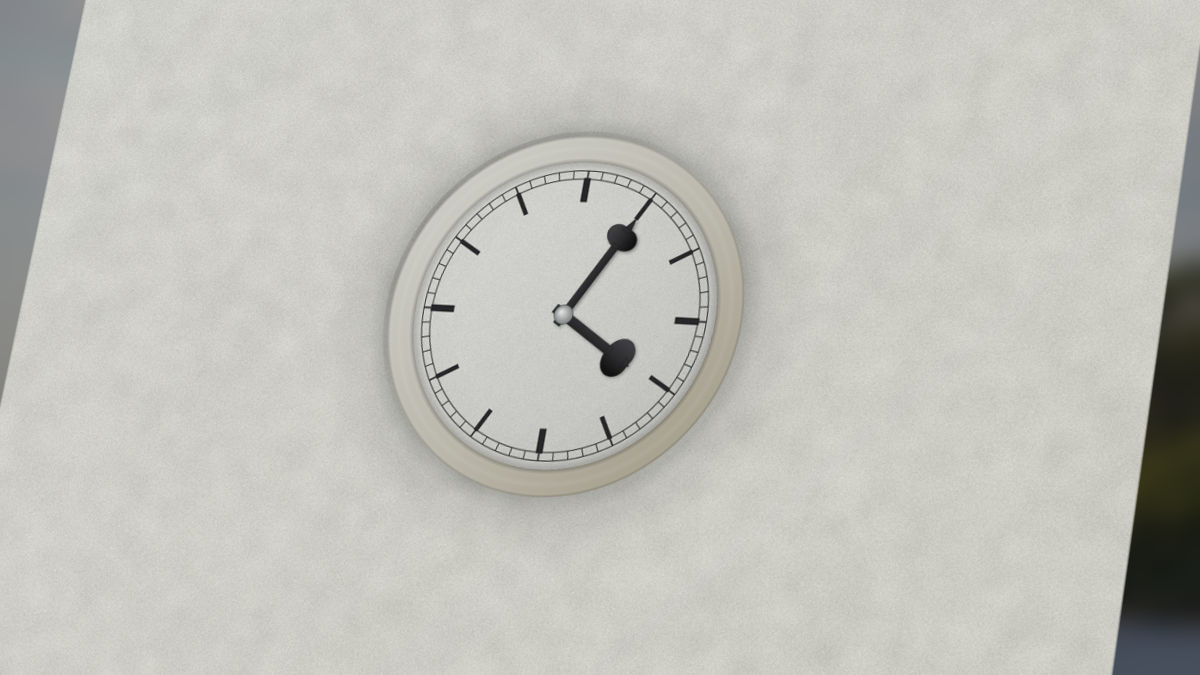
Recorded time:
4 h 05 min
